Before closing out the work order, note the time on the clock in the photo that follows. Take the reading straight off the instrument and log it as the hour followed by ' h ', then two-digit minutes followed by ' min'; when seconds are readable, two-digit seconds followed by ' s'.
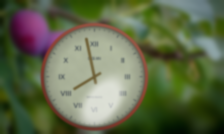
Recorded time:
7 h 58 min
